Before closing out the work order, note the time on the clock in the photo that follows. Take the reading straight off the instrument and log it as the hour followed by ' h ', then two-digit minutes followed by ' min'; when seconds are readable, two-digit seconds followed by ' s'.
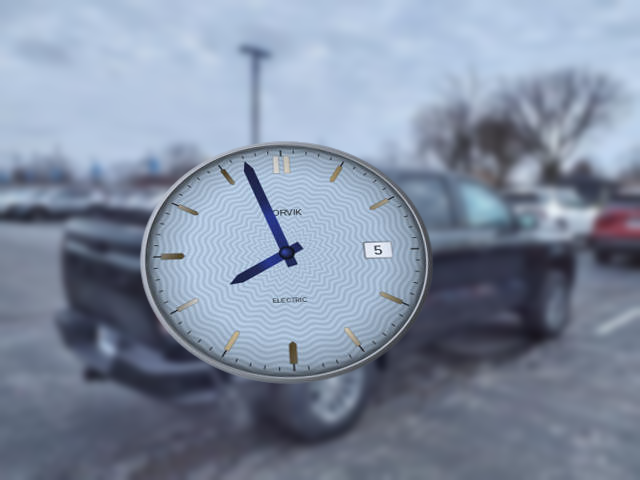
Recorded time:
7 h 57 min
